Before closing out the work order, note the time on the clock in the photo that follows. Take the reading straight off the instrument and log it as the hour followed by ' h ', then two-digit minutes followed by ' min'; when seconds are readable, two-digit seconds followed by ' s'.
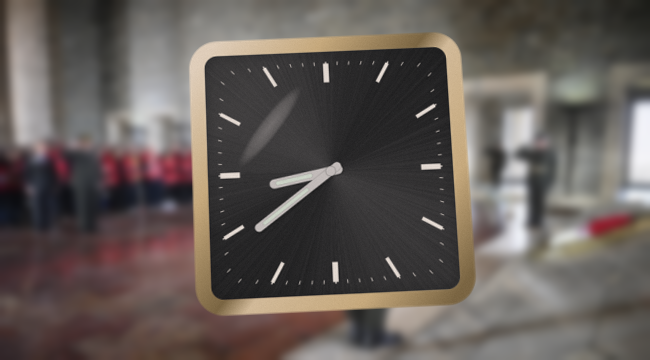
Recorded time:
8 h 39 min
